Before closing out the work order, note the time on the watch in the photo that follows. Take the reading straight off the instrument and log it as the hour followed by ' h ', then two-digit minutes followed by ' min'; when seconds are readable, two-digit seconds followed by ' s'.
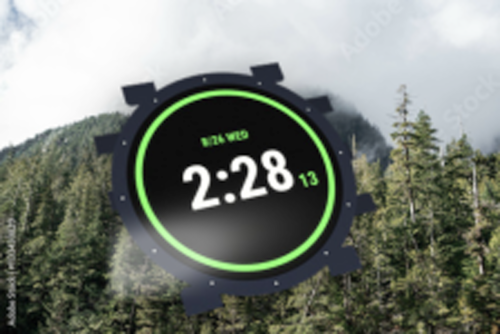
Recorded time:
2 h 28 min 13 s
